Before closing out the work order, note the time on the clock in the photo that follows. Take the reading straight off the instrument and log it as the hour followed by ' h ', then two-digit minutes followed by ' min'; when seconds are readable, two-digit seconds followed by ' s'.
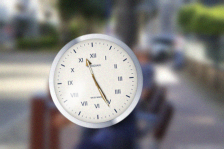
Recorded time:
11 h 26 min
